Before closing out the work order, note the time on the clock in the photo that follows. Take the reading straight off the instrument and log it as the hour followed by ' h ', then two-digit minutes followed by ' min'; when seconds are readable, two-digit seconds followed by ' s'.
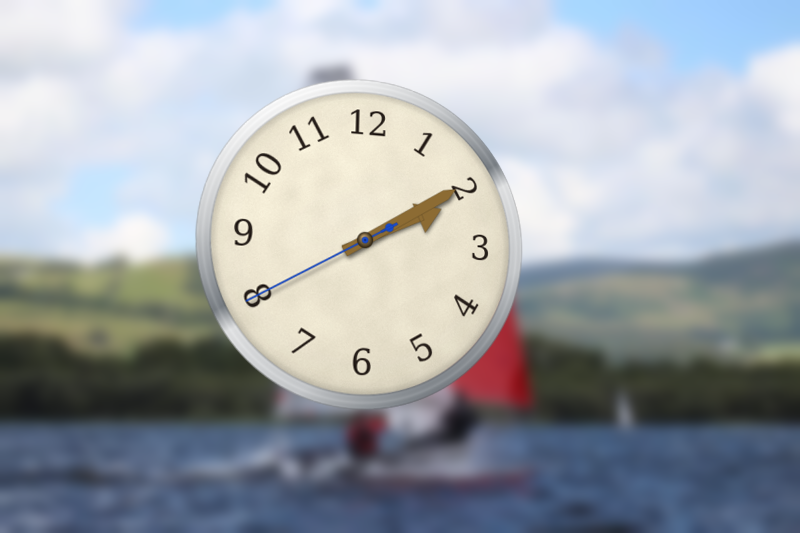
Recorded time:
2 h 09 min 40 s
